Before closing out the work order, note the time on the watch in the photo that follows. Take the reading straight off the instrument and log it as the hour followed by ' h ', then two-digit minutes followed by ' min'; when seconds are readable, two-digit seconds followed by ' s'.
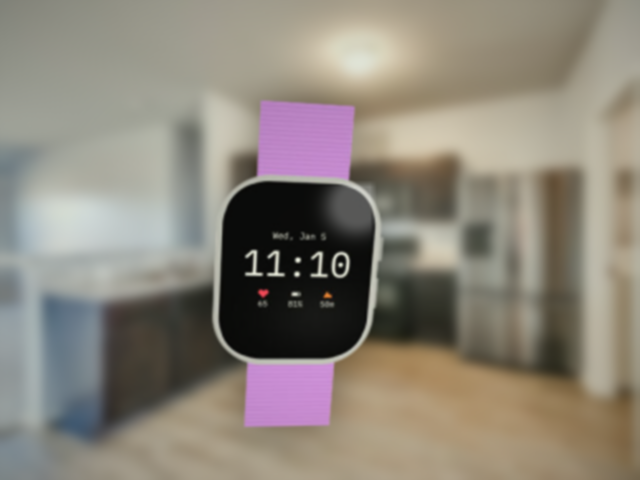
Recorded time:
11 h 10 min
